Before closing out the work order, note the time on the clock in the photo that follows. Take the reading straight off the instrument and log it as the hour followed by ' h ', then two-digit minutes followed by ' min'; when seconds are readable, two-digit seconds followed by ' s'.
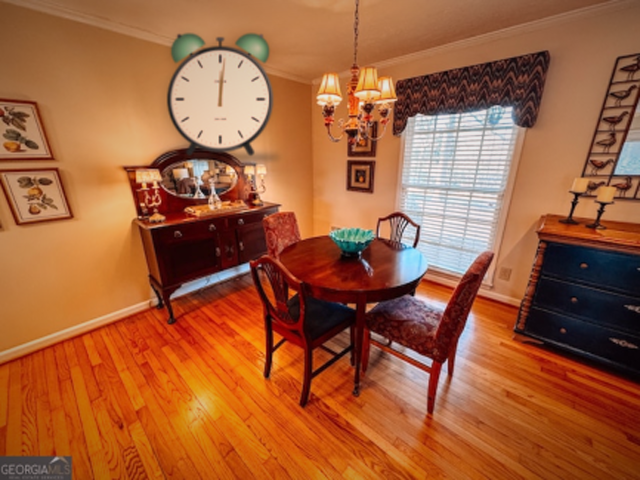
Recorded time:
12 h 01 min
